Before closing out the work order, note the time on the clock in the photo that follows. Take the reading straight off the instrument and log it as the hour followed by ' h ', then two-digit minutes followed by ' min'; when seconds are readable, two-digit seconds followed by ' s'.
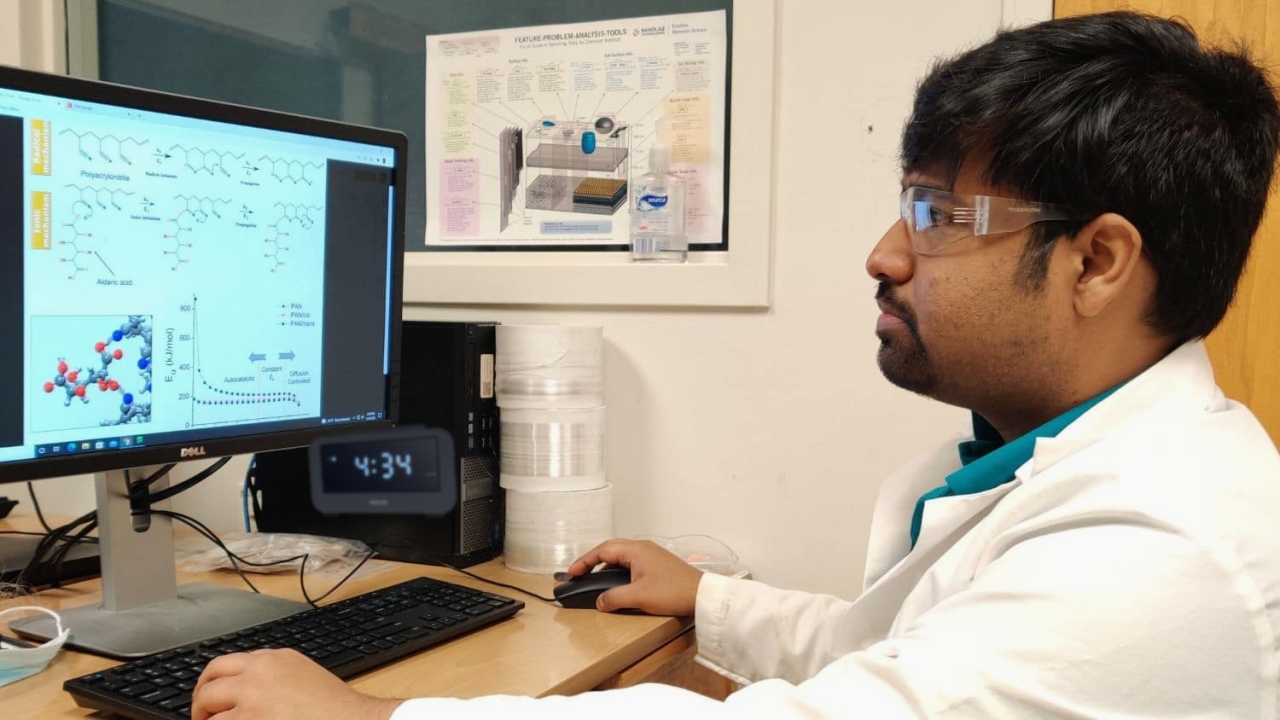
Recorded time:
4 h 34 min
